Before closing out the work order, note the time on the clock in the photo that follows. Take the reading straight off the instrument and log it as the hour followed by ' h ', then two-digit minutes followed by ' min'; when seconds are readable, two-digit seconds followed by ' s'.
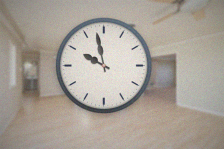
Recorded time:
9 h 58 min
